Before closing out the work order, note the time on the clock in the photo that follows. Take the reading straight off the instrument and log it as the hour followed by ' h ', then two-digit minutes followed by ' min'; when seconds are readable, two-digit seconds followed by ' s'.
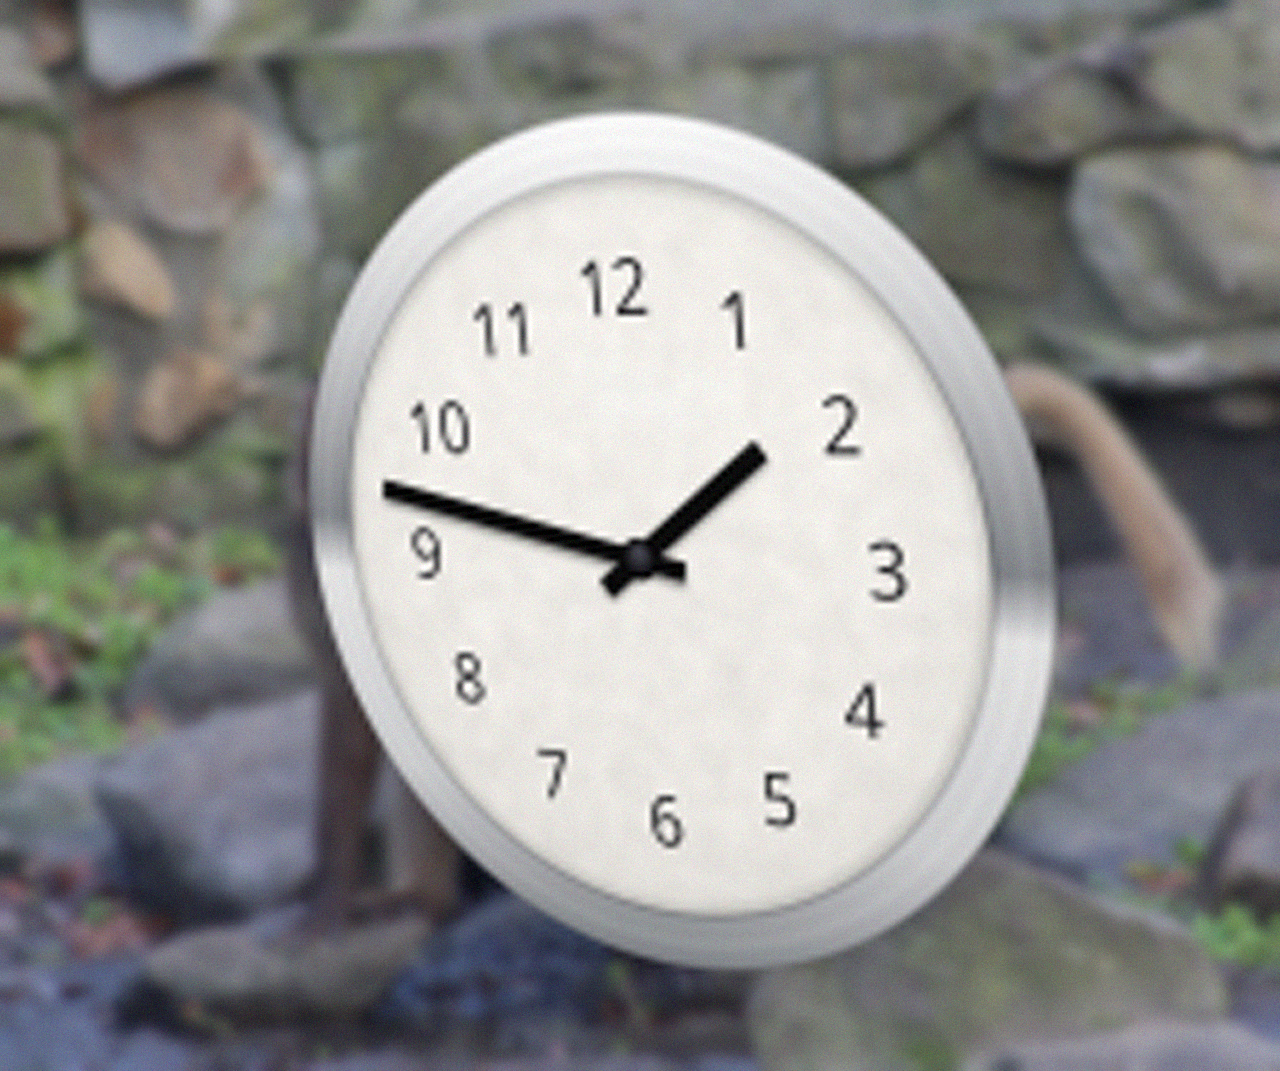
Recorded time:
1 h 47 min
